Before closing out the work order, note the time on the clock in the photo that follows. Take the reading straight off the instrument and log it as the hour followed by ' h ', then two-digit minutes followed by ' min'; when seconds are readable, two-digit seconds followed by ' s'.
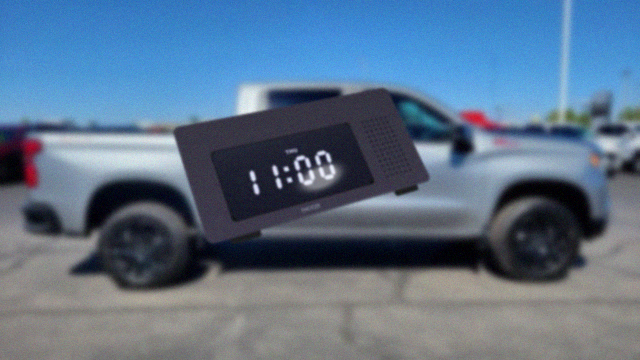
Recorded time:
11 h 00 min
